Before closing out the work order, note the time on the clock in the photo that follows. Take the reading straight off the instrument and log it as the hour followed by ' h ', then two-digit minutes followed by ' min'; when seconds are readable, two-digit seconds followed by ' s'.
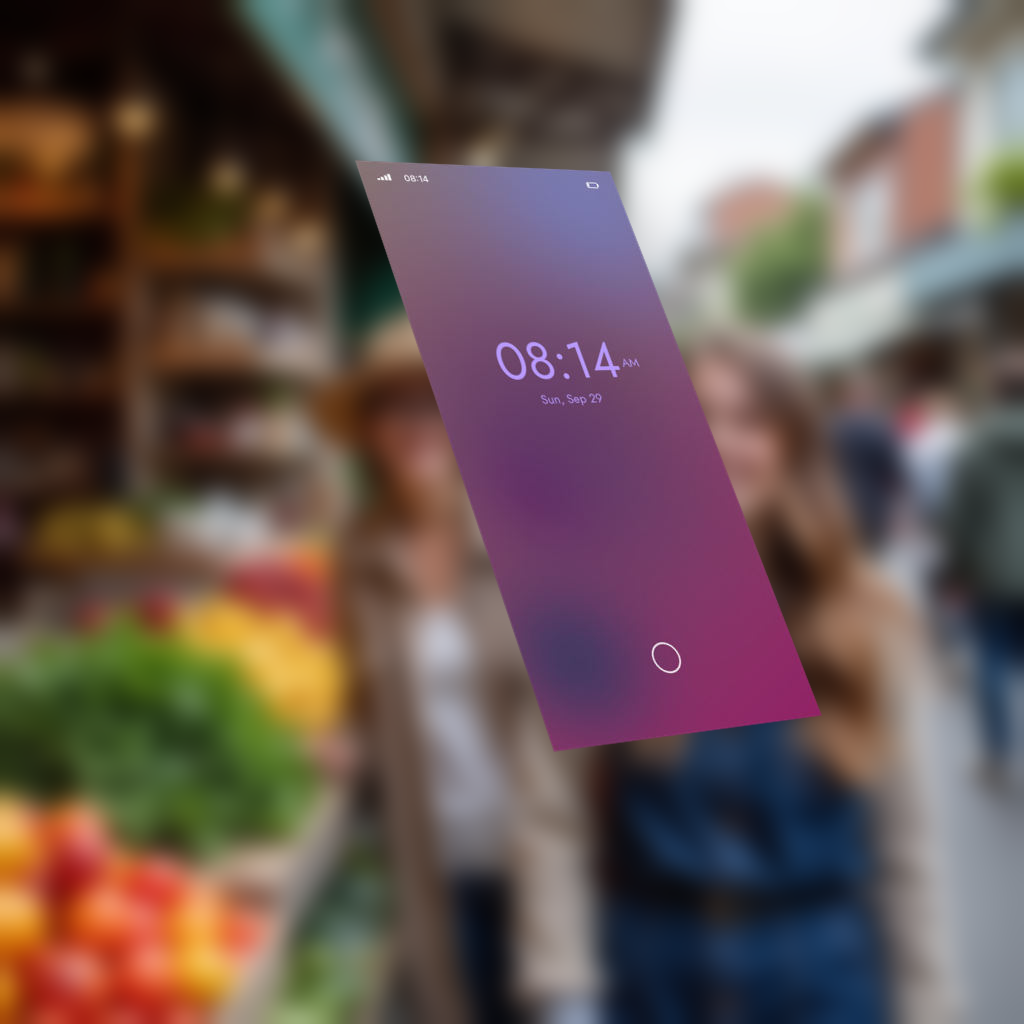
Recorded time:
8 h 14 min
